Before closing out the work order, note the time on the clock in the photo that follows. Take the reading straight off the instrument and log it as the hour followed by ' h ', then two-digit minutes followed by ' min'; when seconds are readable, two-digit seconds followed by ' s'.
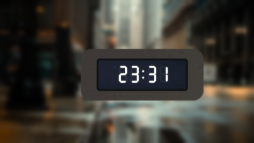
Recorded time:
23 h 31 min
